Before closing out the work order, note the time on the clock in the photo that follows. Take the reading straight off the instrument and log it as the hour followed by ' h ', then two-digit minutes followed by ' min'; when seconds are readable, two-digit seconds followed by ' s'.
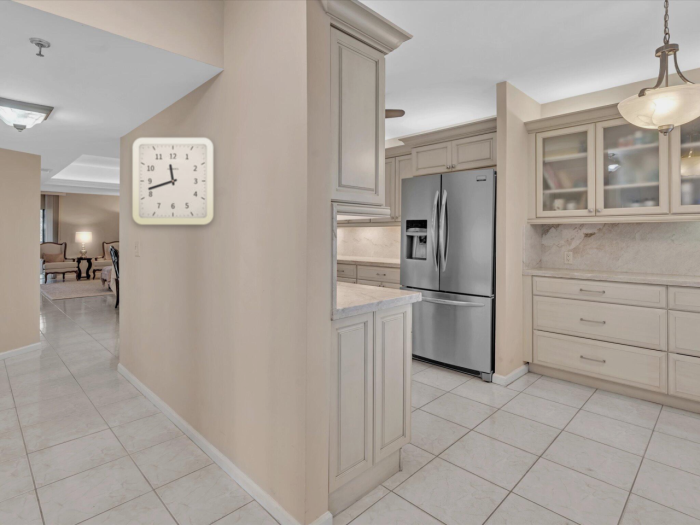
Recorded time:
11 h 42 min
